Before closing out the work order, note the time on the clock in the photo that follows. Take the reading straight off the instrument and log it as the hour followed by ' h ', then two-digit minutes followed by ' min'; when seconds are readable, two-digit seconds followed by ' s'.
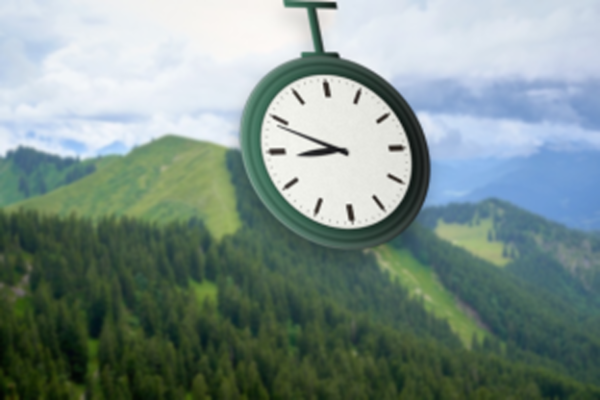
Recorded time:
8 h 49 min
